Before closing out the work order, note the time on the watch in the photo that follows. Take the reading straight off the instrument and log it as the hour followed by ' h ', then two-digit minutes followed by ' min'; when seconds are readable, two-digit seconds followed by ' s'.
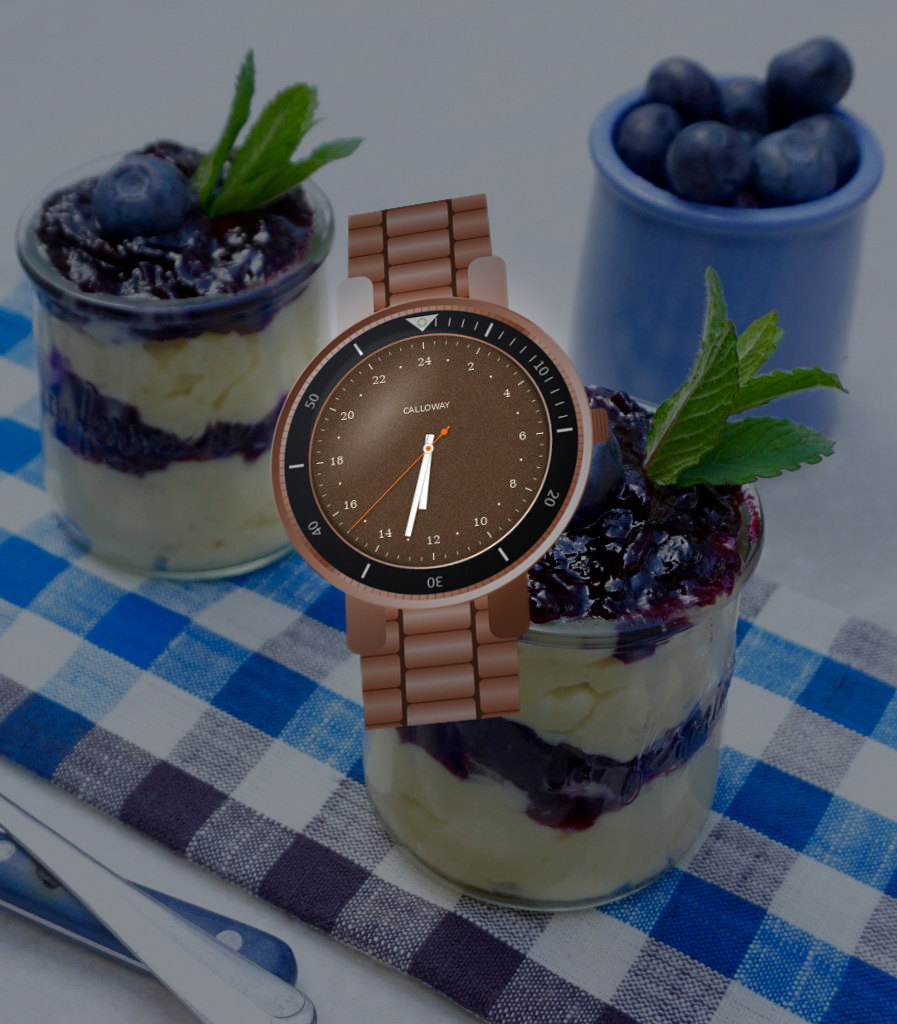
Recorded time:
12 h 32 min 38 s
